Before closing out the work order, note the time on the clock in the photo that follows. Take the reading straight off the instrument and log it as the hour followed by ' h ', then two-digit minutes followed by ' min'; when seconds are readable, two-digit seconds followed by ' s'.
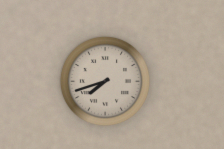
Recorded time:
7 h 42 min
